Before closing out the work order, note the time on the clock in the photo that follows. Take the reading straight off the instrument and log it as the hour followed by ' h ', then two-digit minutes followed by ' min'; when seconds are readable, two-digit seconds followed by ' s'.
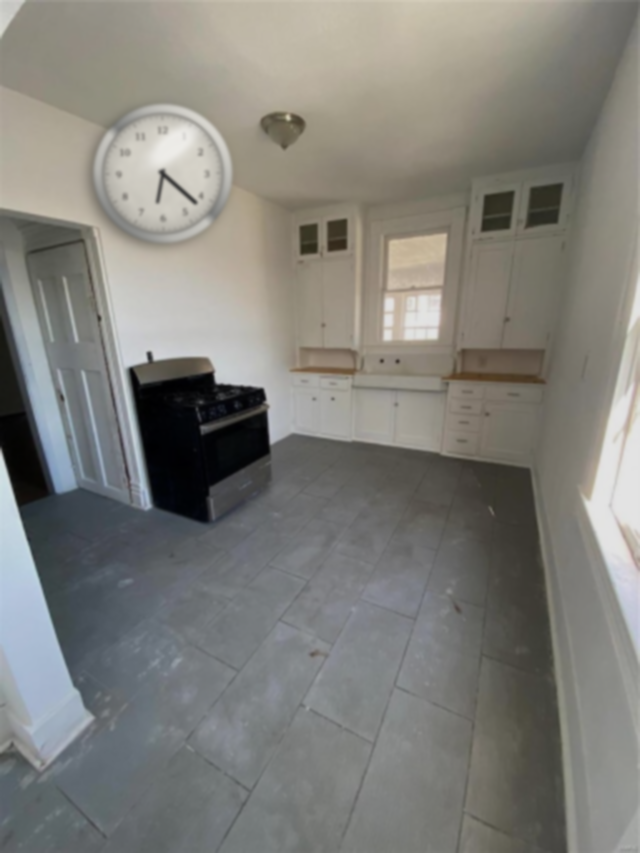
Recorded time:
6 h 22 min
